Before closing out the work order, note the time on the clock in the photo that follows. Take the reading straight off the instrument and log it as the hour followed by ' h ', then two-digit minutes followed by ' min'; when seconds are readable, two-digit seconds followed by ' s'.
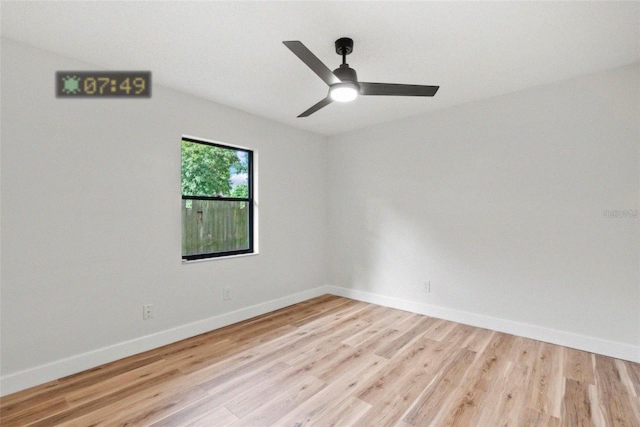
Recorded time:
7 h 49 min
